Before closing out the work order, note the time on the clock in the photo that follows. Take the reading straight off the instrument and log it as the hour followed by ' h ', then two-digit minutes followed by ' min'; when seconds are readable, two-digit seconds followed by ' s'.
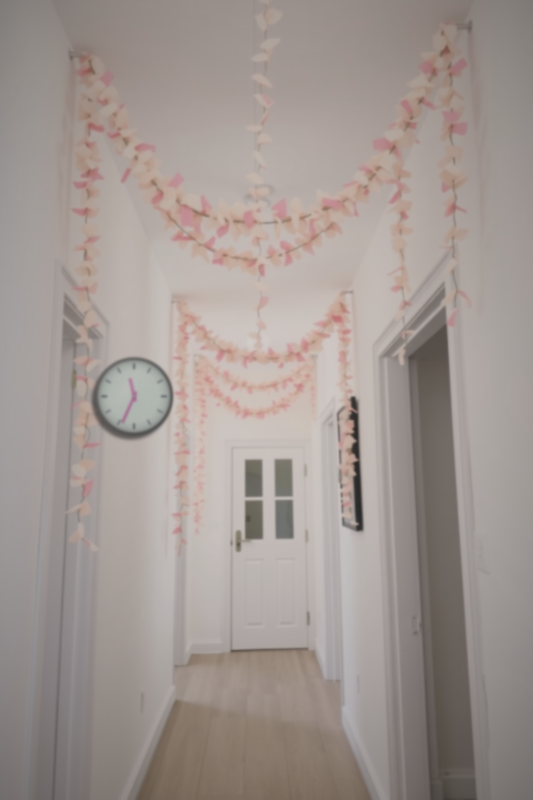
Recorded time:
11 h 34 min
